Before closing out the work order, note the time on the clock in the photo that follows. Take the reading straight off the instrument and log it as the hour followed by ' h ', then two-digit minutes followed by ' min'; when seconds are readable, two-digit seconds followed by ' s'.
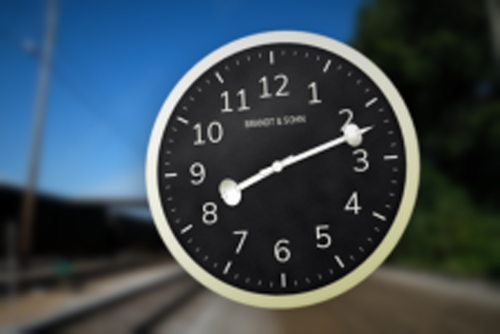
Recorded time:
8 h 12 min
